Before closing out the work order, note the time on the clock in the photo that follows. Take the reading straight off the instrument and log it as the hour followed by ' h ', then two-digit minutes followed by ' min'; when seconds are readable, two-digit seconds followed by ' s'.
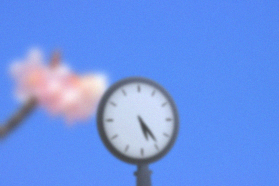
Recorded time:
5 h 24 min
